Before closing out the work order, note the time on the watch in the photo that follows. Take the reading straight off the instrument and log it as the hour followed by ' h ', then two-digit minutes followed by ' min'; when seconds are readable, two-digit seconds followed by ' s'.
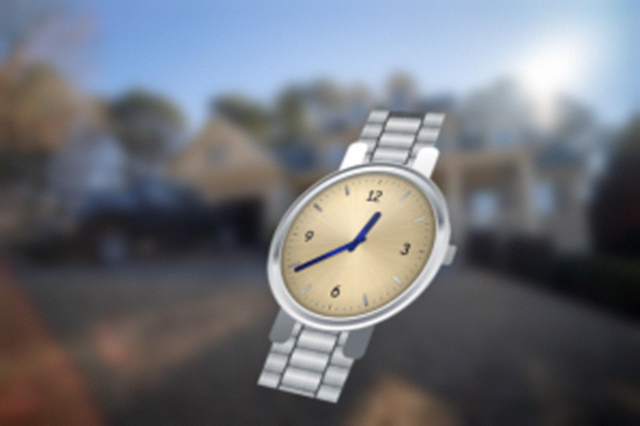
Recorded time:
12 h 39 min
